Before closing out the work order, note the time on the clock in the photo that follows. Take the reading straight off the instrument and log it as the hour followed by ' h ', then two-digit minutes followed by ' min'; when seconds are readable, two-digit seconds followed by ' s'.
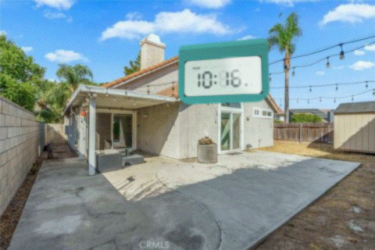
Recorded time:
10 h 16 min
